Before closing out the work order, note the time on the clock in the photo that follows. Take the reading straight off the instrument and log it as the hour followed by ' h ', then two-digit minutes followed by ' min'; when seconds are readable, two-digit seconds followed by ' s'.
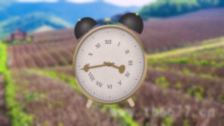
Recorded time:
3 h 44 min
